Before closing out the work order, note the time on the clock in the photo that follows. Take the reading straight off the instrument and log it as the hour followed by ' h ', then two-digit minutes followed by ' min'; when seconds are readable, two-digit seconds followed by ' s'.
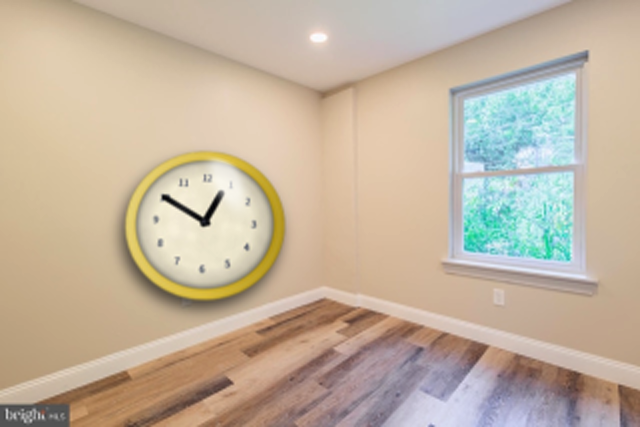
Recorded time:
12 h 50 min
